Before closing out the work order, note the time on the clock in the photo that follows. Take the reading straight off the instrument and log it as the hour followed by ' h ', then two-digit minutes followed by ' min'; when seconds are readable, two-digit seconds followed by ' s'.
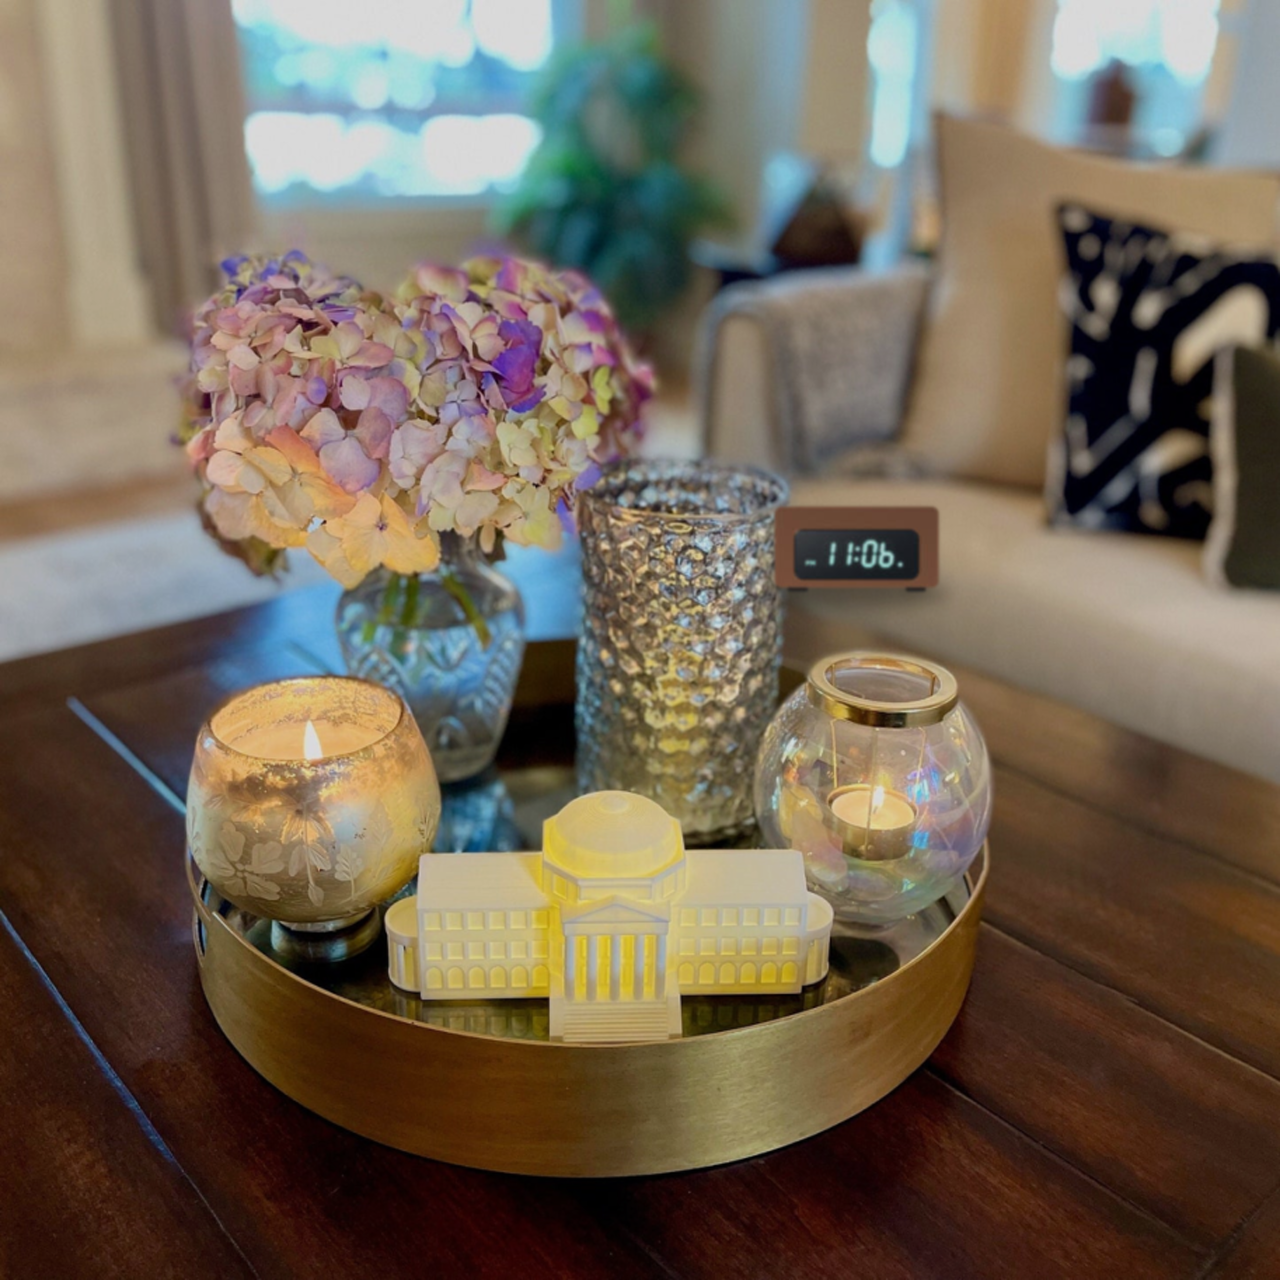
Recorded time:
11 h 06 min
